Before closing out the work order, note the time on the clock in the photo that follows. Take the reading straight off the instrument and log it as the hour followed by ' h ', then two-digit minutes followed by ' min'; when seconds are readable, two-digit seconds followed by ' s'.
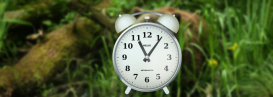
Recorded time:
11 h 06 min
